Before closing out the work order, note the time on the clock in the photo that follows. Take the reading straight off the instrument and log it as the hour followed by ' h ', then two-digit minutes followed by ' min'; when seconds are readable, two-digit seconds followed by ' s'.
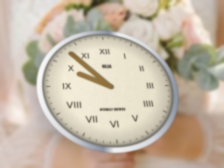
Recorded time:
9 h 53 min
